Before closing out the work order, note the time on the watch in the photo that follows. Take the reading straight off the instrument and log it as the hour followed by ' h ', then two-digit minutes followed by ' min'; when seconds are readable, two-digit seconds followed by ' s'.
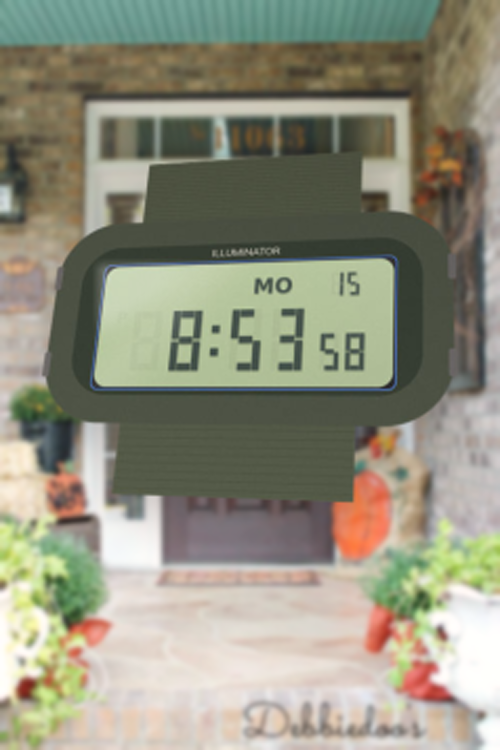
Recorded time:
8 h 53 min 58 s
